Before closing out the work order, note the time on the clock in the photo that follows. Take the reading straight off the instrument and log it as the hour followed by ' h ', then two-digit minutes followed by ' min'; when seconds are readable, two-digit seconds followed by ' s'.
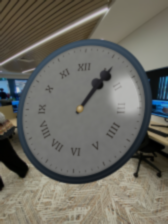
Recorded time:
1 h 06 min
